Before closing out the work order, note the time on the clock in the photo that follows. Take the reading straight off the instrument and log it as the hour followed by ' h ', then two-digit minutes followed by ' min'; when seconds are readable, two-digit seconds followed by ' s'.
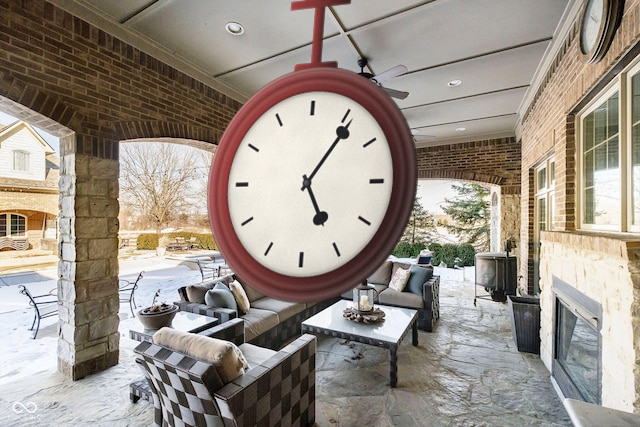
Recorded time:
5 h 06 min
